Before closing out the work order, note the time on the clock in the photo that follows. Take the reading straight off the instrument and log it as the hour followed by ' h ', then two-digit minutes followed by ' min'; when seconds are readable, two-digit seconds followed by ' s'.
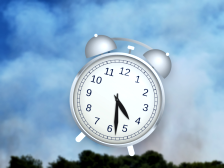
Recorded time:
4 h 28 min
